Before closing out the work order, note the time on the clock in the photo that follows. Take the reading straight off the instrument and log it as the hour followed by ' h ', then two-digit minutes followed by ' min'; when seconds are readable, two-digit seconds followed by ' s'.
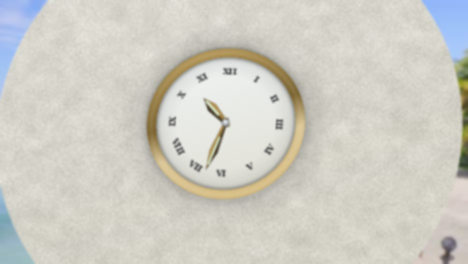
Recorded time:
10 h 33 min
